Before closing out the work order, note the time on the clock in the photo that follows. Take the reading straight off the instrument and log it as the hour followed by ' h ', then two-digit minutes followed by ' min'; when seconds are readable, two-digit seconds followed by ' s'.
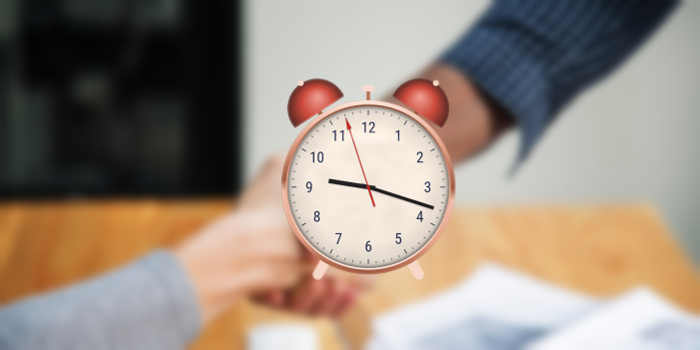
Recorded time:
9 h 17 min 57 s
